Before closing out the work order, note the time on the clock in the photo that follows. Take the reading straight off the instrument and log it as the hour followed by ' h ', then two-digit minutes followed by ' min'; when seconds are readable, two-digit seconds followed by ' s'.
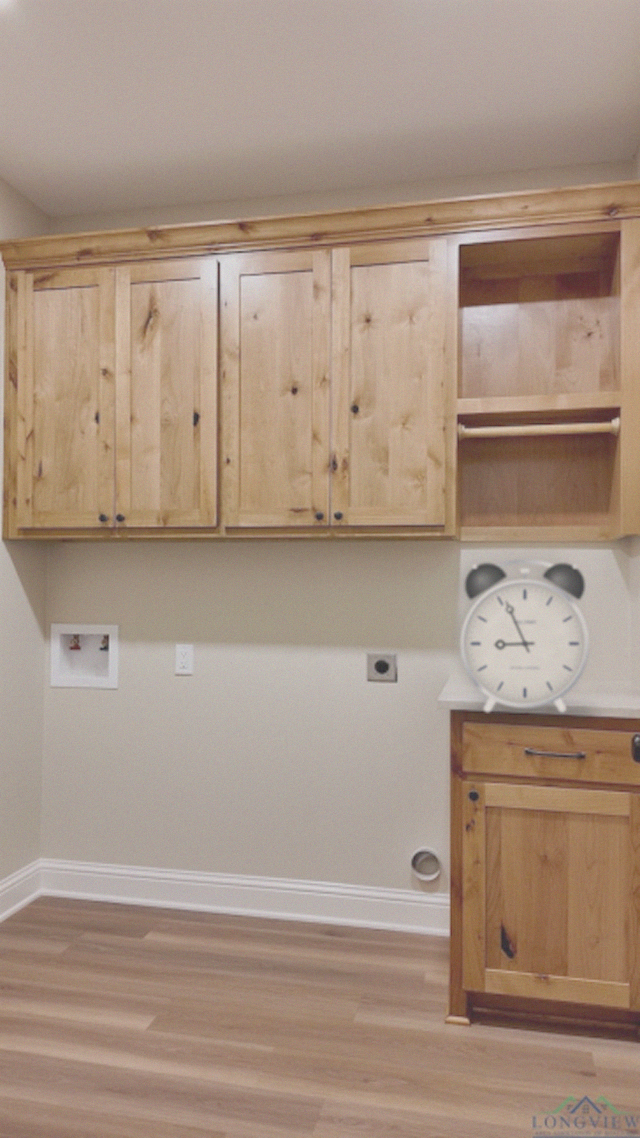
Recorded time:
8 h 56 min
